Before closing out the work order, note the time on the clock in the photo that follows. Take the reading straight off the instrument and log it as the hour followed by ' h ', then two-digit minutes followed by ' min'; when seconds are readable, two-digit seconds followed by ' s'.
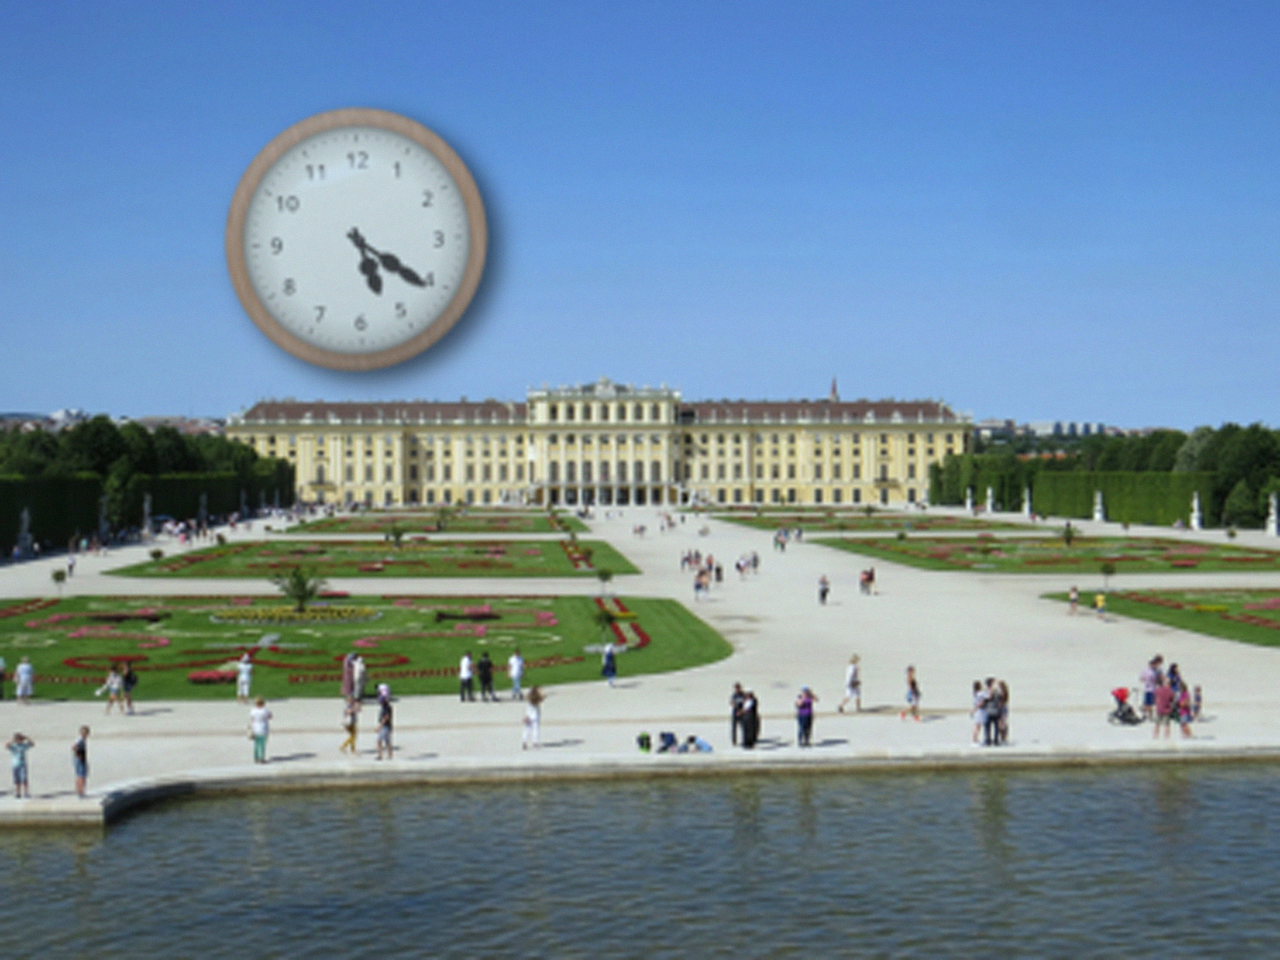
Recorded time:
5 h 21 min
